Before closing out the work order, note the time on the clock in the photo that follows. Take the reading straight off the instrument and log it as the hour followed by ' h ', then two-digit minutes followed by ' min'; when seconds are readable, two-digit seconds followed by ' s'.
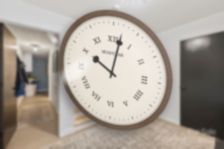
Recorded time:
10 h 02 min
